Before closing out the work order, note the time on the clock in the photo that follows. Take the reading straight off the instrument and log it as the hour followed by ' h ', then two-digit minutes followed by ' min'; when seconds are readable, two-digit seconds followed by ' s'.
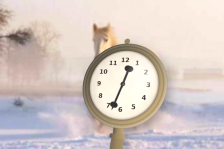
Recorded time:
12 h 33 min
